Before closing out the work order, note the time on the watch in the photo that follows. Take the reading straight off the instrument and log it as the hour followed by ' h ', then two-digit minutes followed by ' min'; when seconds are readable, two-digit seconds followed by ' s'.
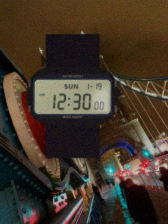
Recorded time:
12 h 30 min
